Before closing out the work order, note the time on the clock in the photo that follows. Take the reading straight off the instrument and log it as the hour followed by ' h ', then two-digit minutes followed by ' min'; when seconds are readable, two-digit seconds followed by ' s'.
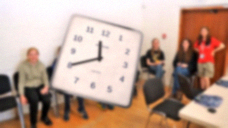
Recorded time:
11 h 40 min
